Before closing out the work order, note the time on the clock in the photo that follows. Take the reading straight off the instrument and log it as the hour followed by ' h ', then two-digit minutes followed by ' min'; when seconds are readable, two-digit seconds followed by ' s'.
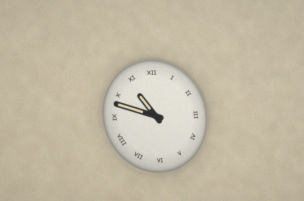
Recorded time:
10 h 48 min
